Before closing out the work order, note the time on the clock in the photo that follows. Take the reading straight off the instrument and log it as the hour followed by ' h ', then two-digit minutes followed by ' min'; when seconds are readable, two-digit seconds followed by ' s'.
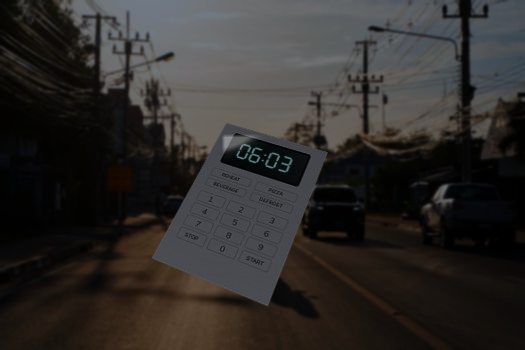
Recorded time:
6 h 03 min
